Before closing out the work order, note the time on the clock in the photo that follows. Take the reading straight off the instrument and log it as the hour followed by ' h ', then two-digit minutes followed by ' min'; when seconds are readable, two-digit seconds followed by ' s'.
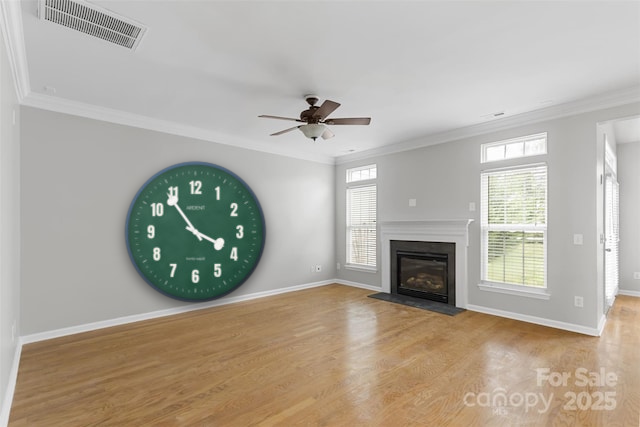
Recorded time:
3 h 54 min
